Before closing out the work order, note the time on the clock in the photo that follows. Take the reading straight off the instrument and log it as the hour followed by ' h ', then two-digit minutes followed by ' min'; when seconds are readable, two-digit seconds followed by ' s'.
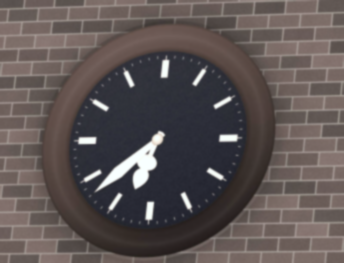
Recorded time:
6 h 38 min
